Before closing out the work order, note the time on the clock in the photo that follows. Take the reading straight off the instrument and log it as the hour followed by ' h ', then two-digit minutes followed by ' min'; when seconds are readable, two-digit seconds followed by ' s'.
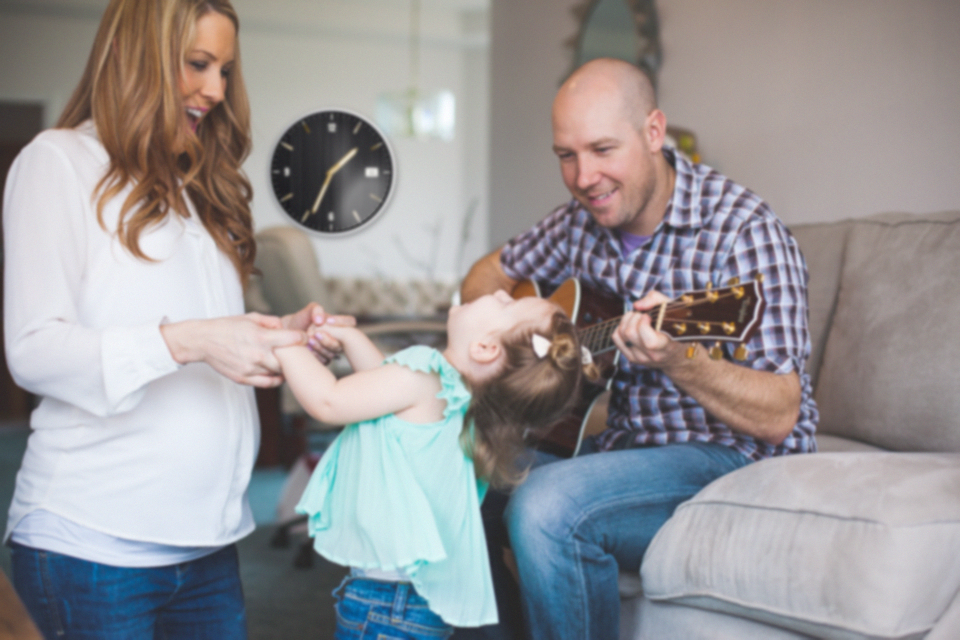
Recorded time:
1 h 34 min
